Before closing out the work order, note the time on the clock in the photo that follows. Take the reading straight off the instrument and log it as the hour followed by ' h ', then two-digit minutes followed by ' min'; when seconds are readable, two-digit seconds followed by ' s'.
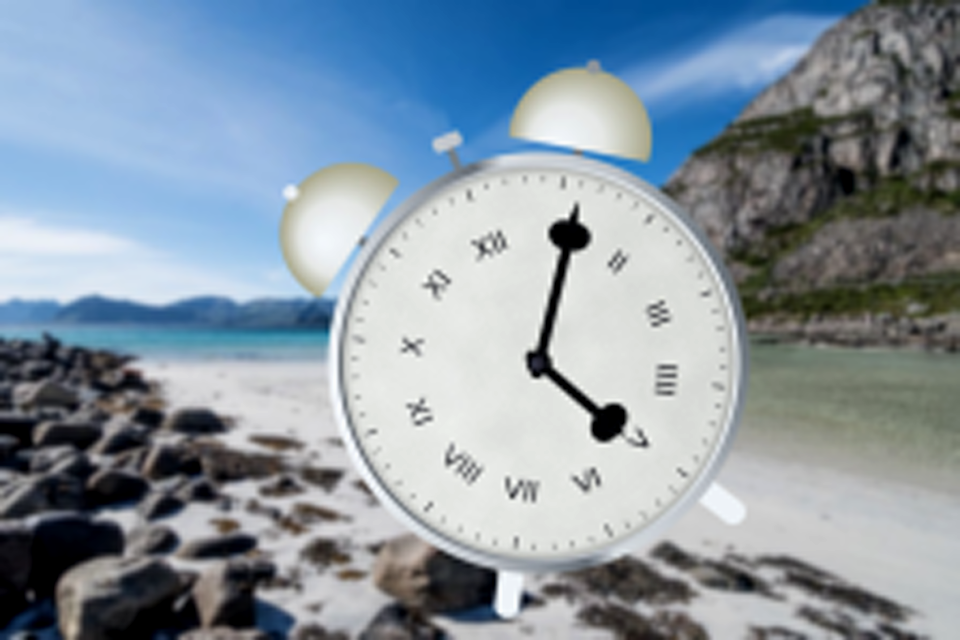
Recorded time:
5 h 06 min
